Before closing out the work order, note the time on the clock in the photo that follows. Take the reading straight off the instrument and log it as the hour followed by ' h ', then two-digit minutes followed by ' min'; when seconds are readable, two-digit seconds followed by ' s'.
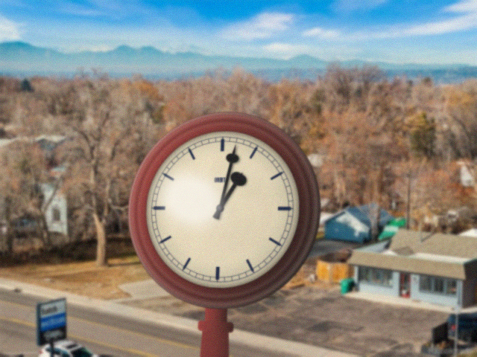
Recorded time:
1 h 02 min
